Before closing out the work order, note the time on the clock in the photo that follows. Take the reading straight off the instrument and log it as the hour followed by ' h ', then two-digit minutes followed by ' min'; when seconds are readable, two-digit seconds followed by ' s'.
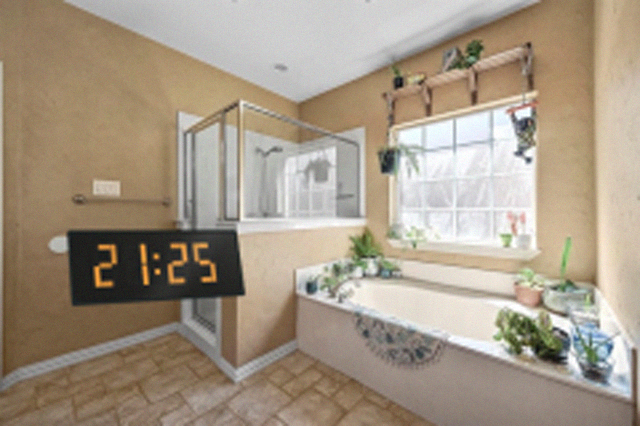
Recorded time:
21 h 25 min
